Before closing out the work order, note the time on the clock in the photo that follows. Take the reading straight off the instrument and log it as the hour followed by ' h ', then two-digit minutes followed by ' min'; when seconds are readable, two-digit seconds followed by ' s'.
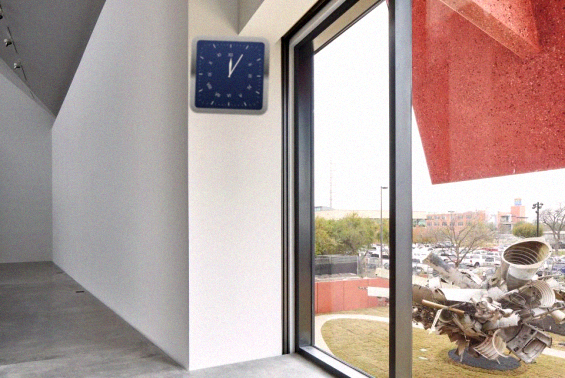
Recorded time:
12 h 05 min
